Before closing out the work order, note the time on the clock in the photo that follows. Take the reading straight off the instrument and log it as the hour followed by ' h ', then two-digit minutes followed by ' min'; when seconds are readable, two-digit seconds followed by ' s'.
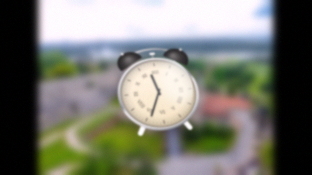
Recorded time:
11 h 34 min
